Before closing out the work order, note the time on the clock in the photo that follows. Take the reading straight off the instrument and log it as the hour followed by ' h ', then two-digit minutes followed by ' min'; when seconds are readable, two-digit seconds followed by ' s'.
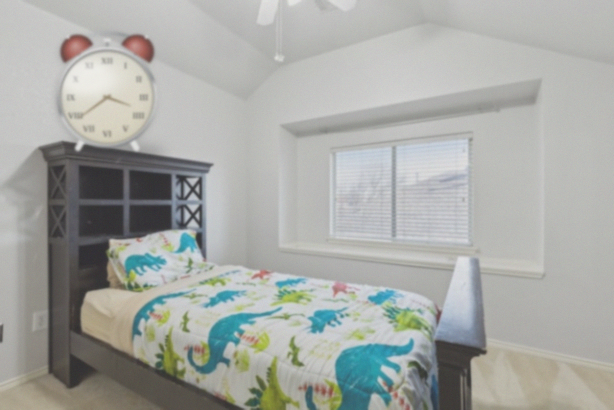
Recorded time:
3 h 39 min
